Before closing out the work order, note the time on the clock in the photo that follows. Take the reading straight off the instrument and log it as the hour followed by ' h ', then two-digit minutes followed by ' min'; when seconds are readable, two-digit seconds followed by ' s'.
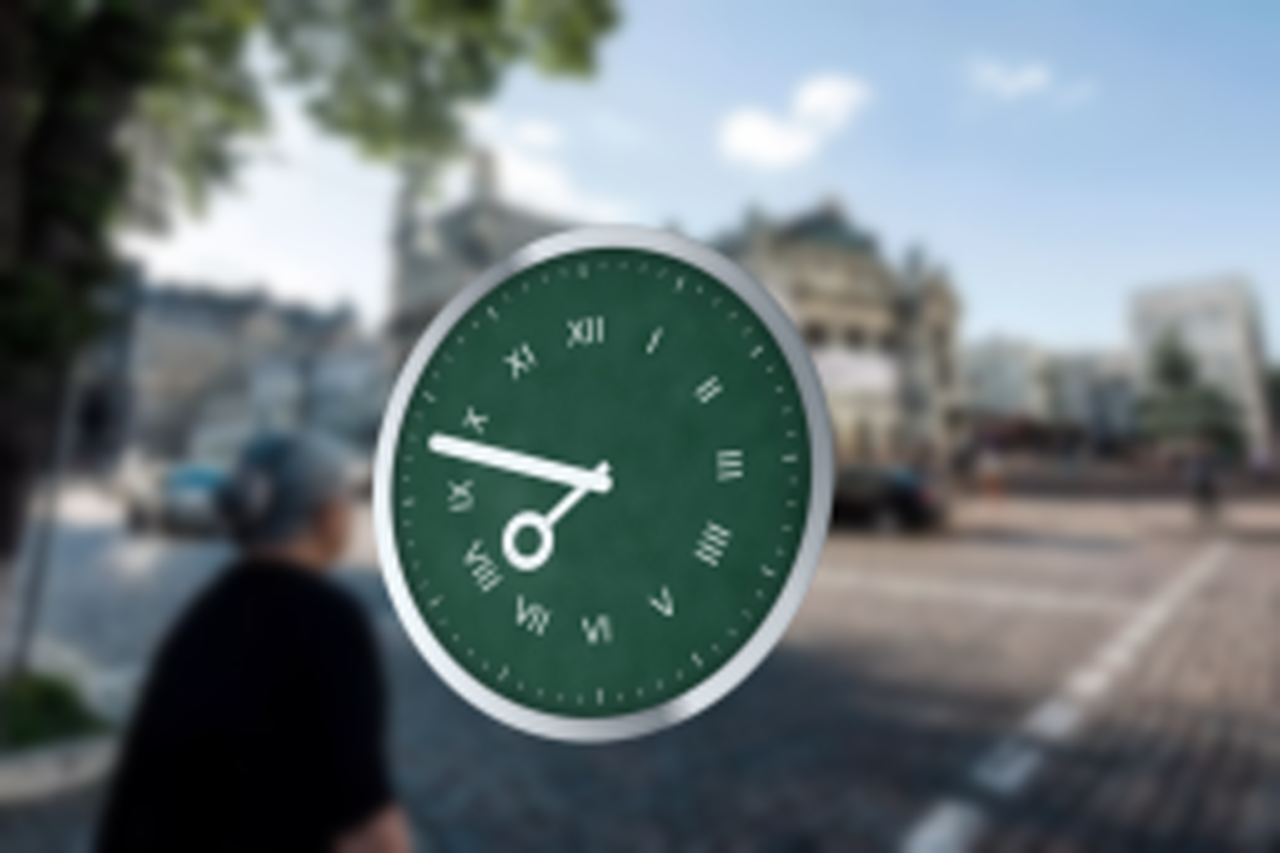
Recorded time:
7 h 48 min
